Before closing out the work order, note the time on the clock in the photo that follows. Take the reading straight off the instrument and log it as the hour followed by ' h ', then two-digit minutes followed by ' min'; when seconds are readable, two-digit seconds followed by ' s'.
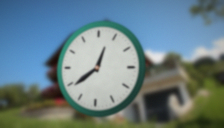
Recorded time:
12 h 39 min
